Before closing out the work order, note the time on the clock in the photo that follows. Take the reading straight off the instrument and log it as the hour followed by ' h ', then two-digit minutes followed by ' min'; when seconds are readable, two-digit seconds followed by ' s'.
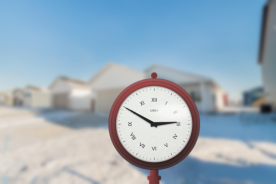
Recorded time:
2 h 50 min
